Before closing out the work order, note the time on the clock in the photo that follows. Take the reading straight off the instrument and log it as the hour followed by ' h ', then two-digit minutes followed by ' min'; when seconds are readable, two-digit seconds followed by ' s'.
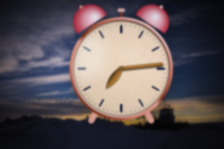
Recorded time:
7 h 14 min
